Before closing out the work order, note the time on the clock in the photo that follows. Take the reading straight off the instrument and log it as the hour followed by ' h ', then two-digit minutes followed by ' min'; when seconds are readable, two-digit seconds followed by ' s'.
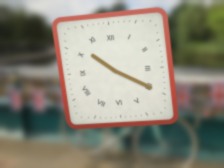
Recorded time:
10 h 20 min
